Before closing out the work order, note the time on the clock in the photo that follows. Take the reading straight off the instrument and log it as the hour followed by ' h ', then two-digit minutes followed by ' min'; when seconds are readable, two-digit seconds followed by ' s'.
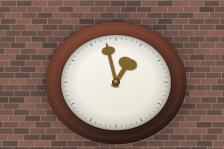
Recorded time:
12 h 58 min
